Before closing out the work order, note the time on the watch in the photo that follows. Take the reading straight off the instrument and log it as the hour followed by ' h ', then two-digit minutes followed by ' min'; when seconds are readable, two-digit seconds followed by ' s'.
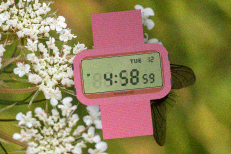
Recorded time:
4 h 58 min 59 s
